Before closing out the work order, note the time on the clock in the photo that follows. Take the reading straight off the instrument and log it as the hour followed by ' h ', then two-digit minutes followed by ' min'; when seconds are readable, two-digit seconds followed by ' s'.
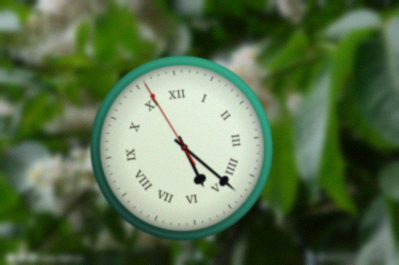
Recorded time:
5 h 22 min 56 s
